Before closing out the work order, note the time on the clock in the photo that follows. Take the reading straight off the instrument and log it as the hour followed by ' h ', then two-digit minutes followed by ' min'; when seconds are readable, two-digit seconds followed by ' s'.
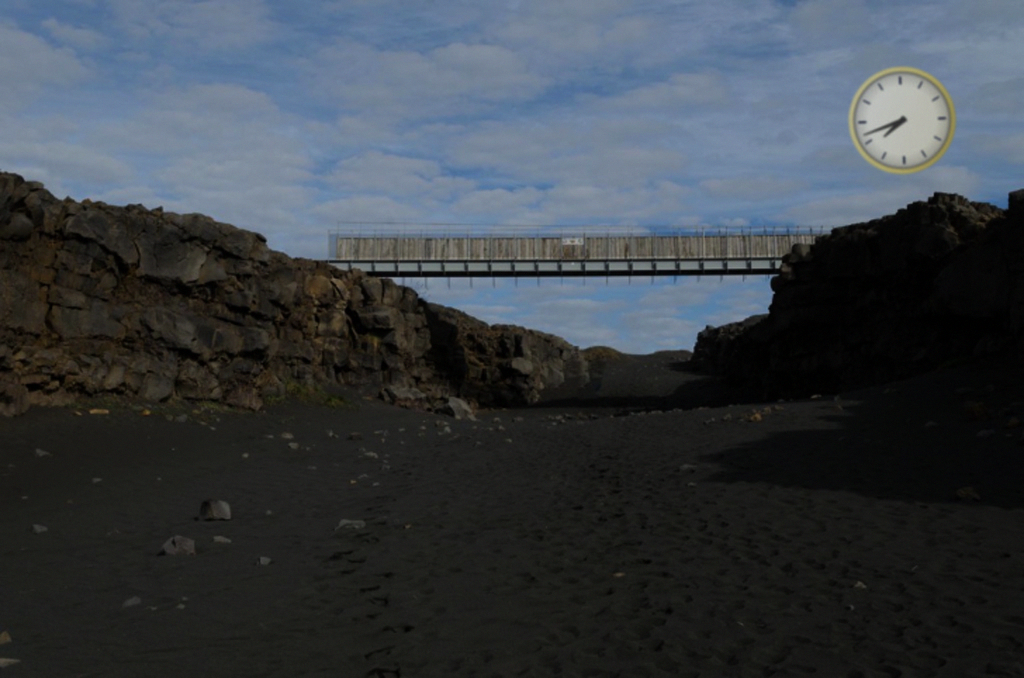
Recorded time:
7 h 42 min
